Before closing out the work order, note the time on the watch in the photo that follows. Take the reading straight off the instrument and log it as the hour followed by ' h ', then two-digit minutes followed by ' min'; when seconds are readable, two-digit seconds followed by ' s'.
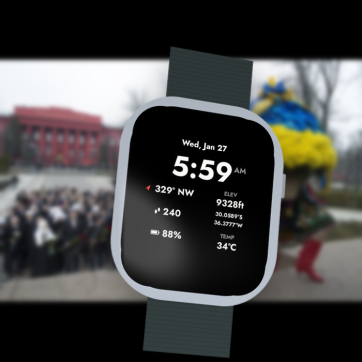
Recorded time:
5 h 59 min
